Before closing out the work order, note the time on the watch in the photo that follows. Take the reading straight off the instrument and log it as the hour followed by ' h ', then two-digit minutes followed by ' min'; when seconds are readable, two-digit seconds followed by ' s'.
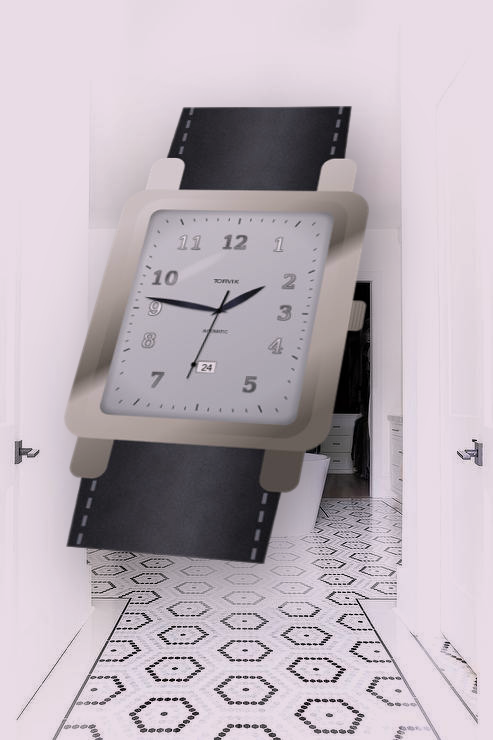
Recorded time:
1 h 46 min 32 s
